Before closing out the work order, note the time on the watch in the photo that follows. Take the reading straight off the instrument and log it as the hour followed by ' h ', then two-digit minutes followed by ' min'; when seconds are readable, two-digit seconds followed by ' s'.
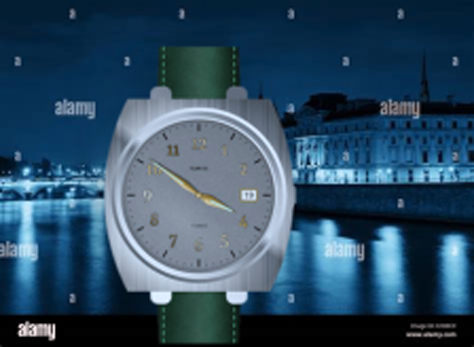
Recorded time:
3 h 51 min
